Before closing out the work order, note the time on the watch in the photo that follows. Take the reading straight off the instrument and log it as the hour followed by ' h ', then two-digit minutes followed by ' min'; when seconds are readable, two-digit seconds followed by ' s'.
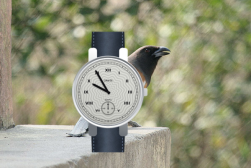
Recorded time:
9 h 55 min
